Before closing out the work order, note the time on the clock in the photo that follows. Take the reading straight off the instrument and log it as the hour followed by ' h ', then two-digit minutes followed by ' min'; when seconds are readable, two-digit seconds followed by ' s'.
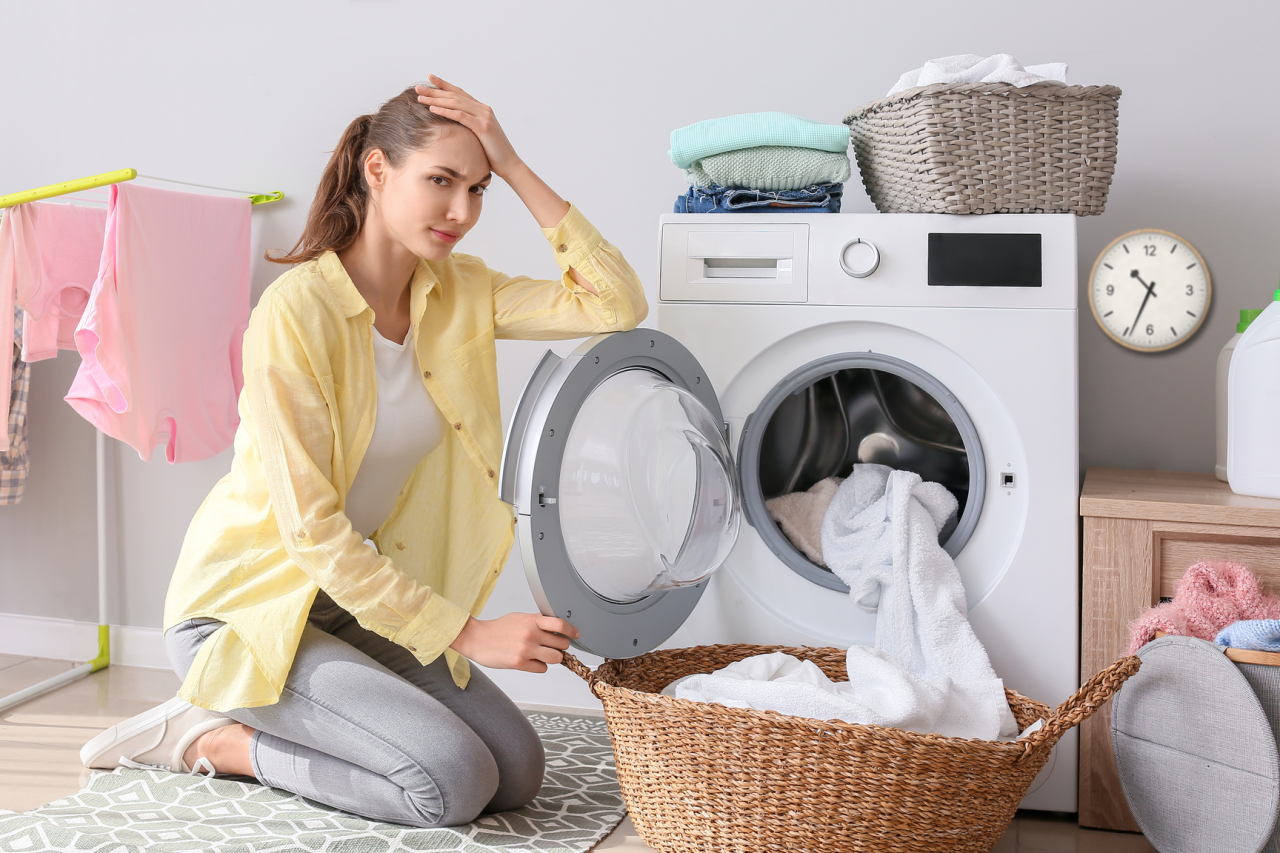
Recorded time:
10 h 34 min
